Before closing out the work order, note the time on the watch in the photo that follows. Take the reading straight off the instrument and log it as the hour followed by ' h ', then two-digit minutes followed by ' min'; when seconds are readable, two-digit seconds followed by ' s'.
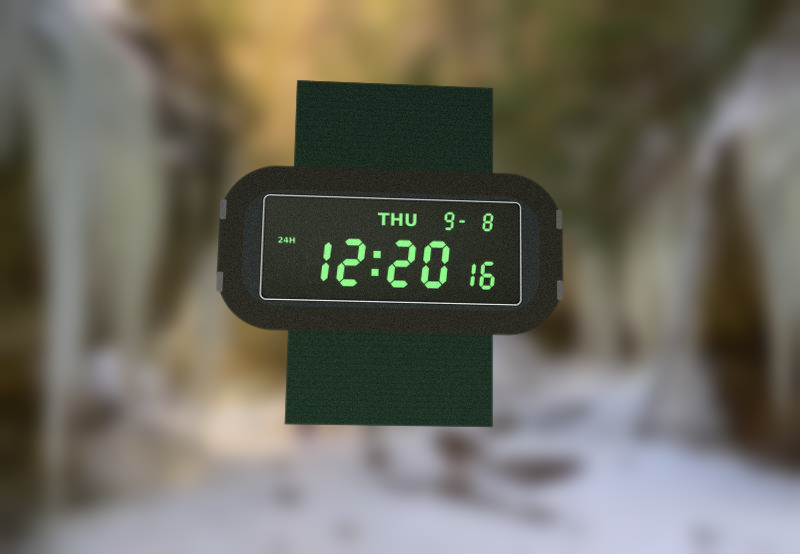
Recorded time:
12 h 20 min 16 s
